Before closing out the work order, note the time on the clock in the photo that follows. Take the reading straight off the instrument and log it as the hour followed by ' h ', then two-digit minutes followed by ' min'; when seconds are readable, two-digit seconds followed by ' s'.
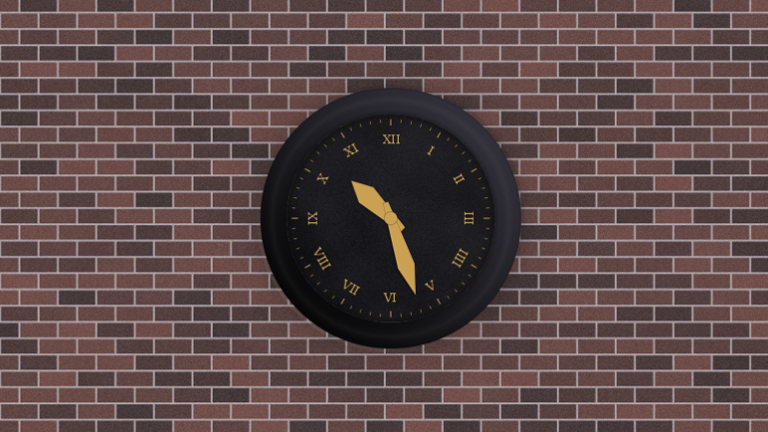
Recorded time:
10 h 27 min
